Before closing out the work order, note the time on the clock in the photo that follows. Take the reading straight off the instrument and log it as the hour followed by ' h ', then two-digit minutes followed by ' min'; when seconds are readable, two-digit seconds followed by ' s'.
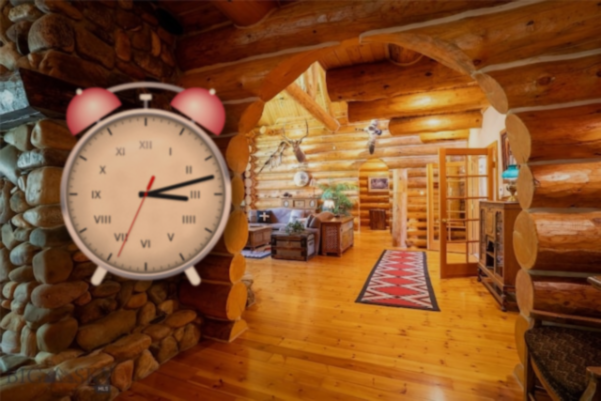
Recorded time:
3 h 12 min 34 s
